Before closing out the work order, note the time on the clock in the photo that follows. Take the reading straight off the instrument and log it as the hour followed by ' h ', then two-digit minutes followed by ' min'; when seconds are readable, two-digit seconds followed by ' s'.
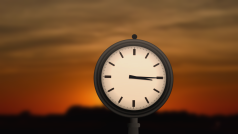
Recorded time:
3 h 15 min
